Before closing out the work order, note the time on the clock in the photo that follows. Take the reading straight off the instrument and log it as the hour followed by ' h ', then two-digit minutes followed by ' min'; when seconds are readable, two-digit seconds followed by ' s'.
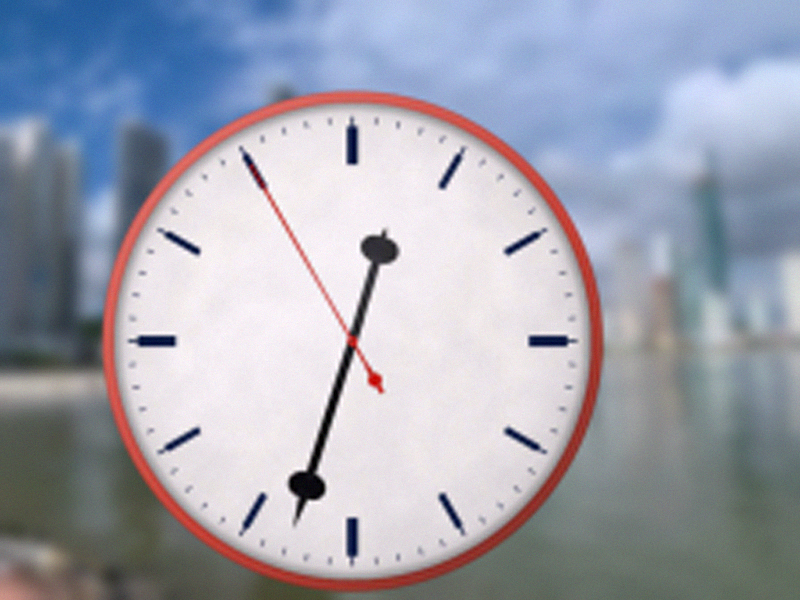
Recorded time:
12 h 32 min 55 s
